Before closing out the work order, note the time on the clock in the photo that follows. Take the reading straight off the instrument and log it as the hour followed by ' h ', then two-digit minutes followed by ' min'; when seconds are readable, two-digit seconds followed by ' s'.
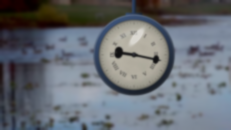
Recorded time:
9 h 17 min
